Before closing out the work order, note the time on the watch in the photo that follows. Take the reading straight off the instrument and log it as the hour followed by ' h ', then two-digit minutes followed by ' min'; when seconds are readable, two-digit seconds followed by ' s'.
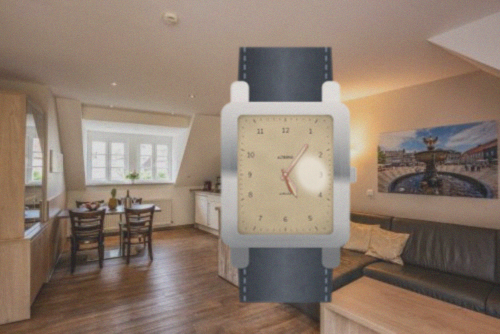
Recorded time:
5 h 06 min
